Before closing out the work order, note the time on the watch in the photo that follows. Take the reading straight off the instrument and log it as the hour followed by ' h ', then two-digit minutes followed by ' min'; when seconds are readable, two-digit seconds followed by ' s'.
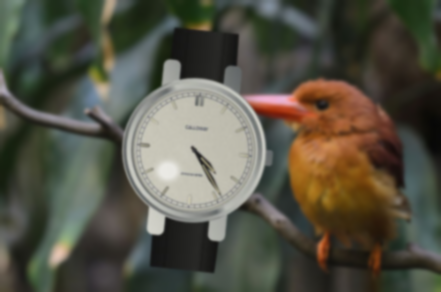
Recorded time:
4 h 24 min
